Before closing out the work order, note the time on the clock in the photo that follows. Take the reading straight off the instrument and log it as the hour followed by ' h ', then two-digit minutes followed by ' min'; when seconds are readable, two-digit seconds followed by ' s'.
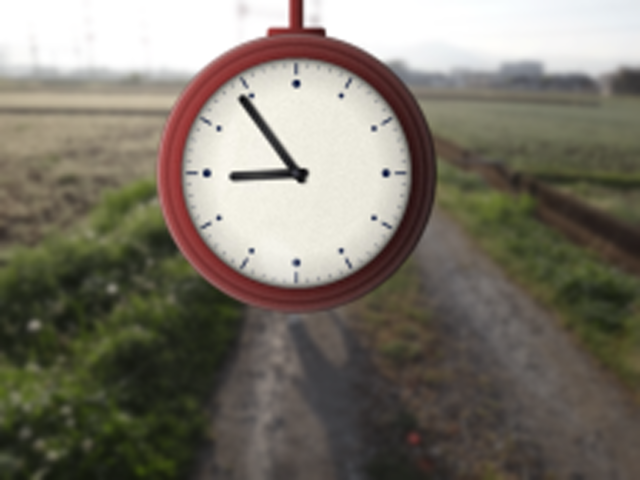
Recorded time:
8 h 54 min
